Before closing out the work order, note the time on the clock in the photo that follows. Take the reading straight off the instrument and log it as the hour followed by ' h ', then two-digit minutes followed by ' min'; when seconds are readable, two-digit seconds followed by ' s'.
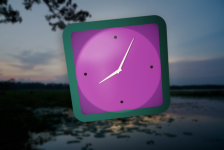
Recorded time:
8 h 05 min
